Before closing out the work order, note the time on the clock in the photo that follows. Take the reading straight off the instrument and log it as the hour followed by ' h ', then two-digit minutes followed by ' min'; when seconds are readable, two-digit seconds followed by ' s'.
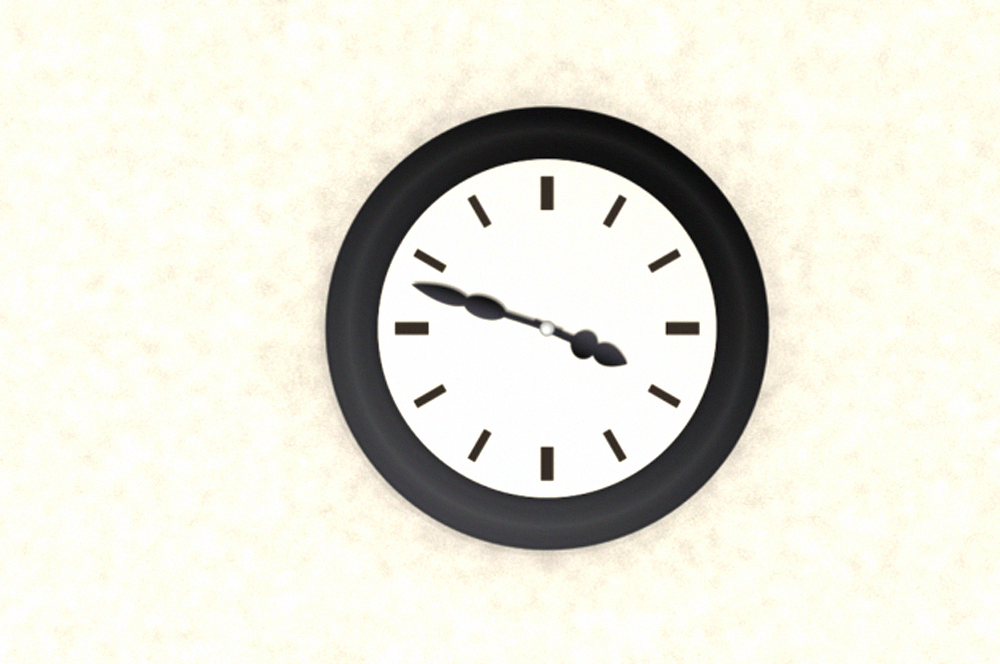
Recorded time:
3 h 48 min
